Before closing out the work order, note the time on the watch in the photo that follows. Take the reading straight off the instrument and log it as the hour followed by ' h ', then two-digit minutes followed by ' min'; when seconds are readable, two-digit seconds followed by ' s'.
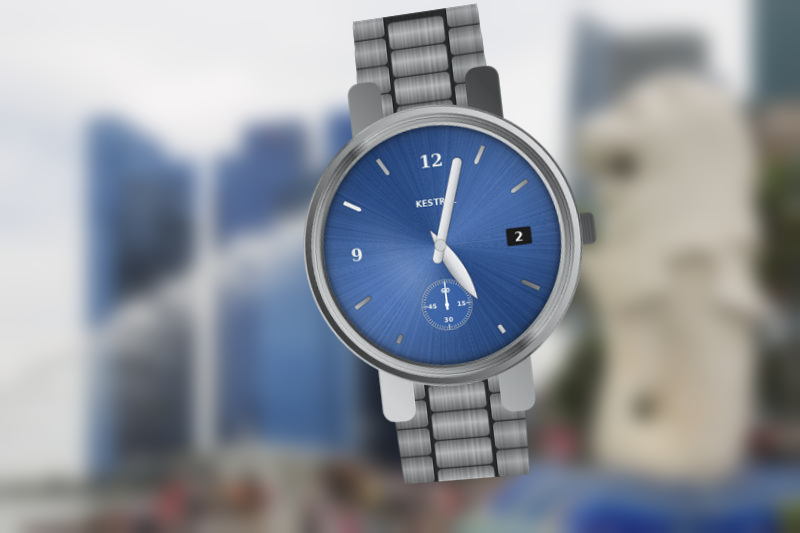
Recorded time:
5 h 03 min
